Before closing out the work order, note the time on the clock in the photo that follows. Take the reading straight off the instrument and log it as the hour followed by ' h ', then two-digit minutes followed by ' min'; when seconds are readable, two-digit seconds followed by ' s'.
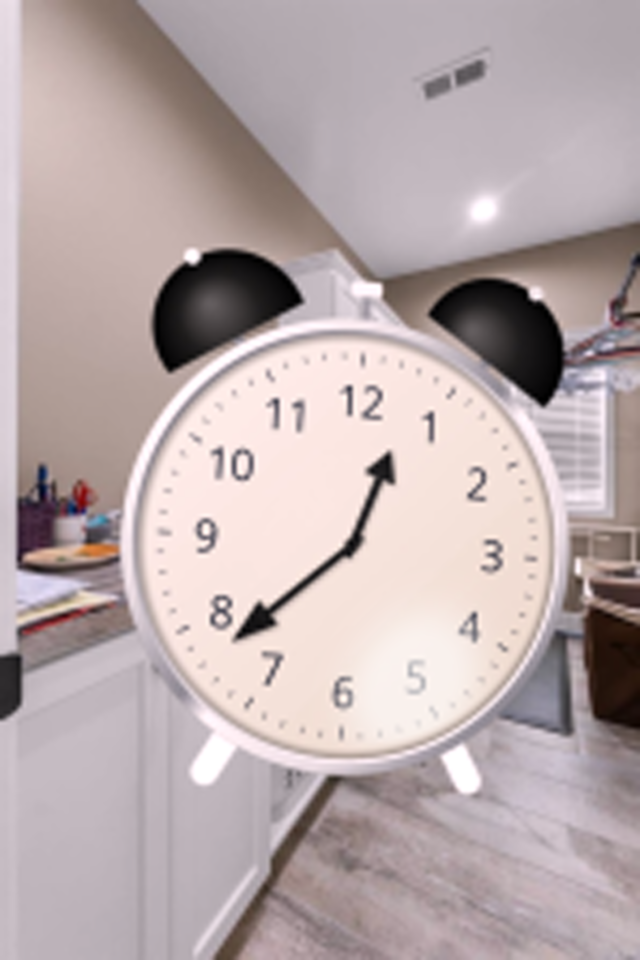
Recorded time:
12 h 38 min
